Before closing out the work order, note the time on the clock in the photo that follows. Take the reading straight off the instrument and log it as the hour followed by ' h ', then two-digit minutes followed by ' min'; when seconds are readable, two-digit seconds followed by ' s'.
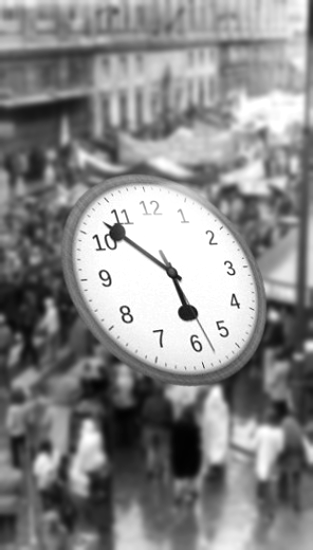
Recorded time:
5 h 52 min 28 s
